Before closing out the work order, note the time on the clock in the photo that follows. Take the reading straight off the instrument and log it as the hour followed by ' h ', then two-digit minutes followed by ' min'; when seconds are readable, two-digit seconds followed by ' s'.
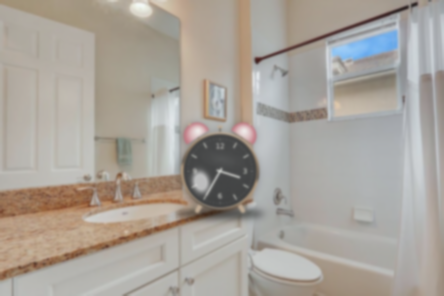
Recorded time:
3 h 35 min
